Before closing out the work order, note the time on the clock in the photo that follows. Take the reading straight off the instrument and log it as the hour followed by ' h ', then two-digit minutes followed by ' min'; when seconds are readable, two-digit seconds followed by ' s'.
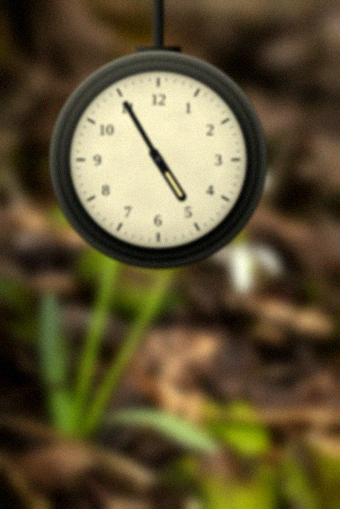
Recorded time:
4 h 55 min
